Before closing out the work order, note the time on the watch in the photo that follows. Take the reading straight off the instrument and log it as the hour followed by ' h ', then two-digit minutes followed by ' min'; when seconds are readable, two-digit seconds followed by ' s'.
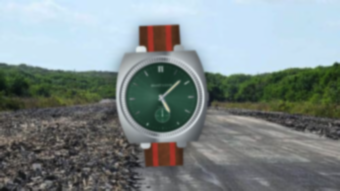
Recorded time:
5 h 08 min
